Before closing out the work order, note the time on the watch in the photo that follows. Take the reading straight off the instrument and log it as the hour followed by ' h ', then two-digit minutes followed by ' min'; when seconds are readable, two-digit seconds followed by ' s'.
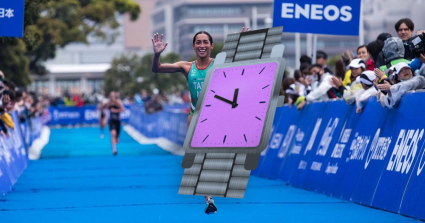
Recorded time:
11 h 49 min
